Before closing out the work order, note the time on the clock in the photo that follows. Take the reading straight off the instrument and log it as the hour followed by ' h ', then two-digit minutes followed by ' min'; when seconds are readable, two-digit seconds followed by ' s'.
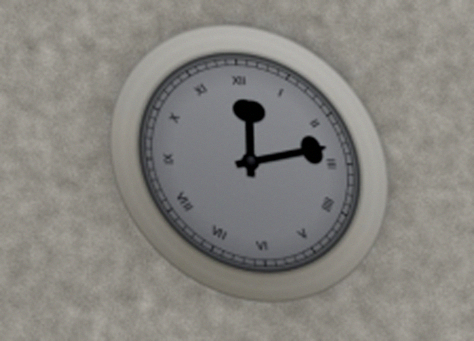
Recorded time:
12 h 13 min
